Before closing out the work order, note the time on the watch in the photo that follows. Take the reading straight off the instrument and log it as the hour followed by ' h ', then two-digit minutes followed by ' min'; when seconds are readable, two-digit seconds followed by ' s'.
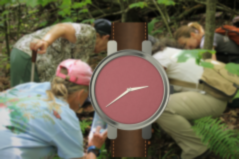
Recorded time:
2 h 39 min
